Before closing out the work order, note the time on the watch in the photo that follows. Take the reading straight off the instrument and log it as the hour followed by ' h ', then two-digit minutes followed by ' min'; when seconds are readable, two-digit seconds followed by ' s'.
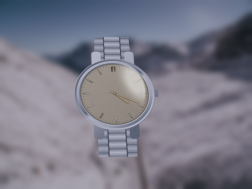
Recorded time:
4 h 19 min
